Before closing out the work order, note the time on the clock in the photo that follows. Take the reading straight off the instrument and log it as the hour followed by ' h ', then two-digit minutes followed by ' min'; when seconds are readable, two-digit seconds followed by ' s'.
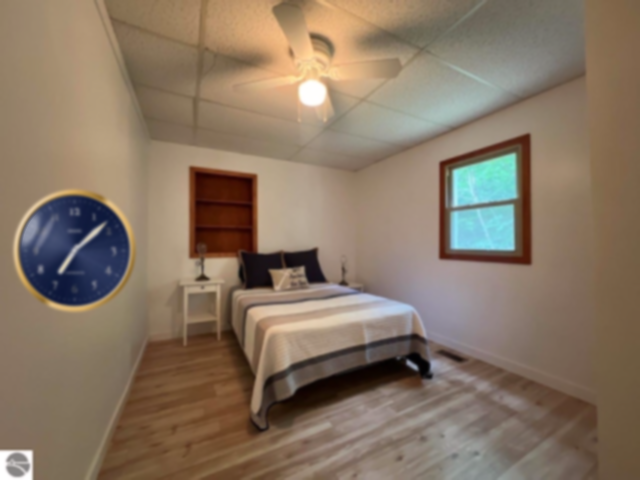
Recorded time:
7 h 08 min
